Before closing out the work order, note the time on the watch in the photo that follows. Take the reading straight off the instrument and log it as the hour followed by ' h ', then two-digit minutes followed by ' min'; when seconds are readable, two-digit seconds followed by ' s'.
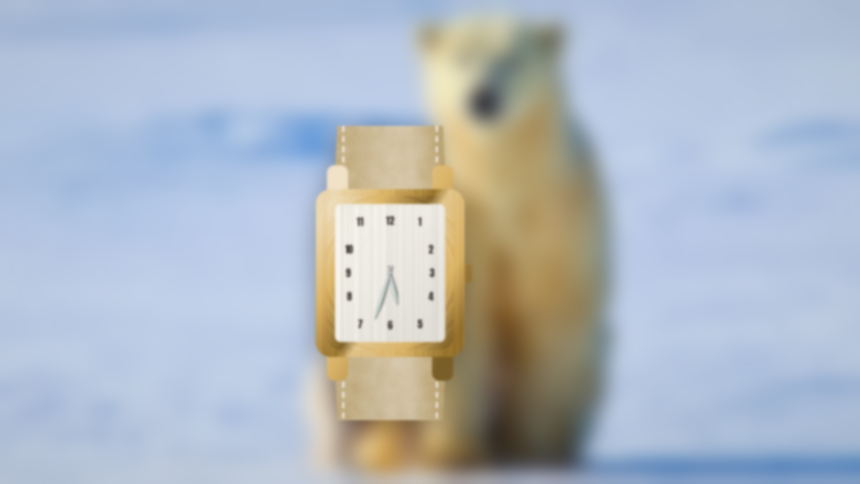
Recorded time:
5 h 33 min
